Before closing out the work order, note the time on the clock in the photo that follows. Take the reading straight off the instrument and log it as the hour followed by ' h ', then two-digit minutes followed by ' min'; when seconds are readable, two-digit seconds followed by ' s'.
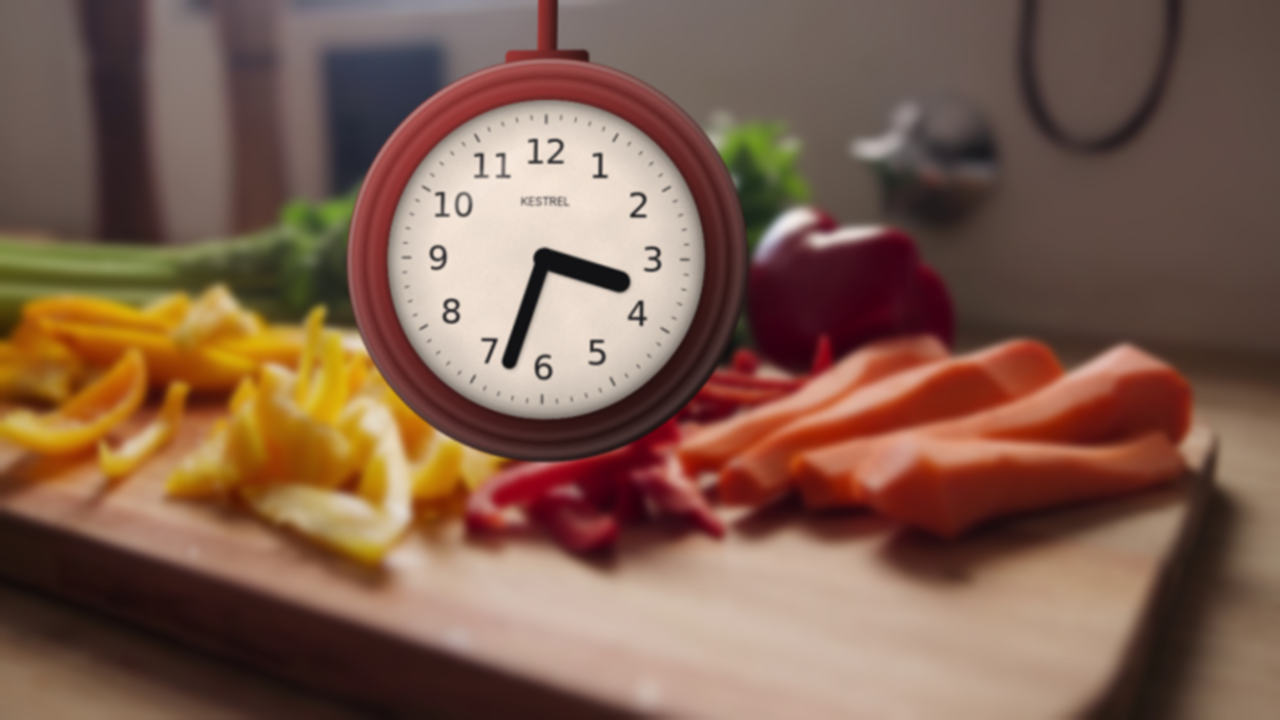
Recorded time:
3 h 33 min
